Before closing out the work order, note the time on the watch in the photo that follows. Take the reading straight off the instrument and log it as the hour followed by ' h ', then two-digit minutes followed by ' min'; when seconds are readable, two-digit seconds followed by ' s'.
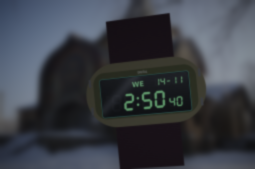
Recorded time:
2 h 50 min 40 s
